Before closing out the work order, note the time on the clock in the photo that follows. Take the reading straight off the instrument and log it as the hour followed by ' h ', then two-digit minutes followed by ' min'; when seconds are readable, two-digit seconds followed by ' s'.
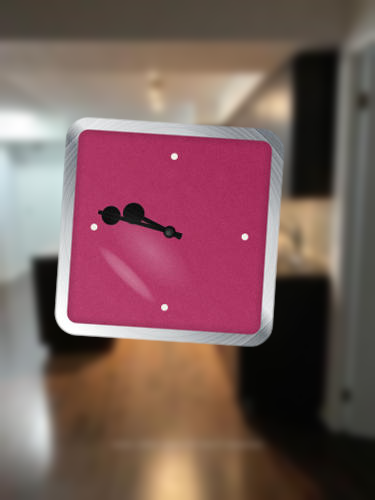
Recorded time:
9 h 47 min
